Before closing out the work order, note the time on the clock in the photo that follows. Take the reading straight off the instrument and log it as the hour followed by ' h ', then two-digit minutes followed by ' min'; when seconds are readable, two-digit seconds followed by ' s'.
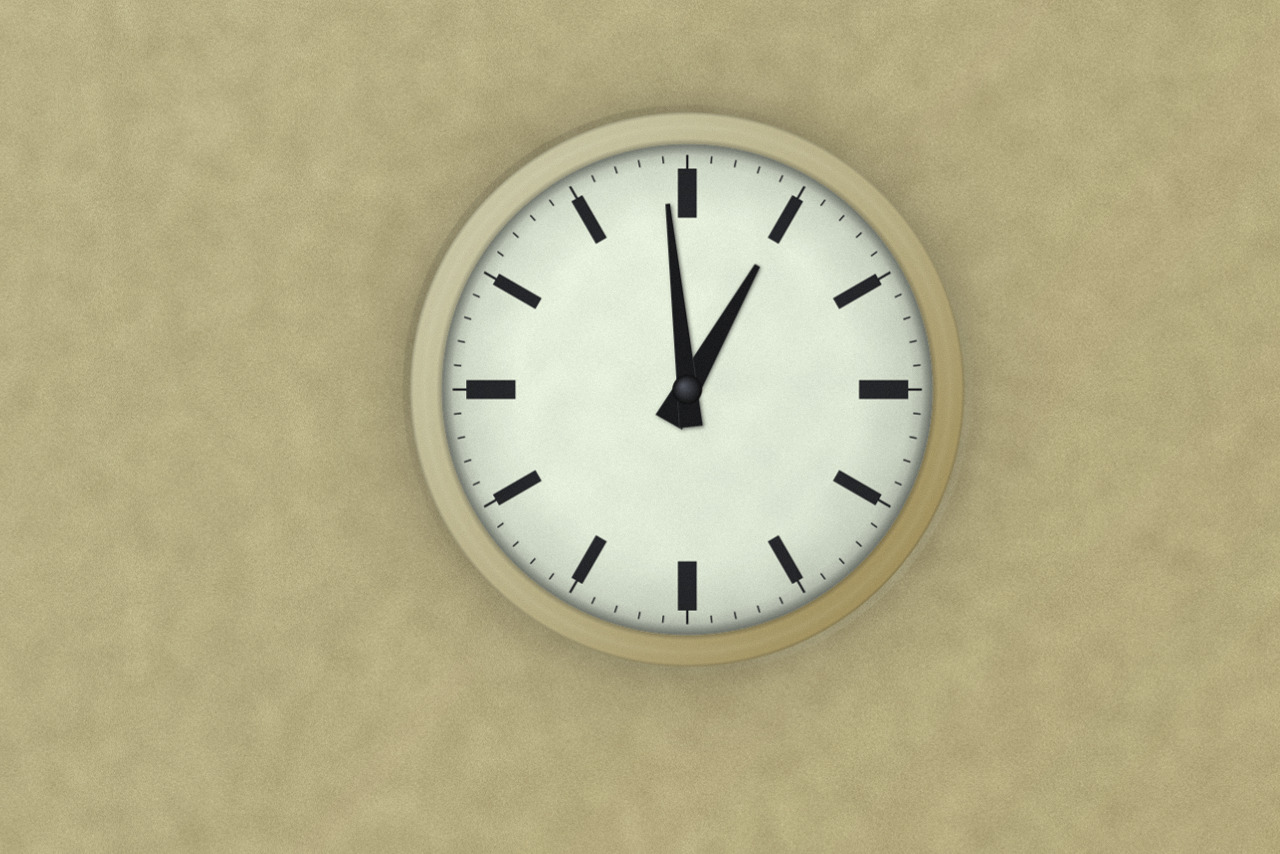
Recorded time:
12 h 59 min
